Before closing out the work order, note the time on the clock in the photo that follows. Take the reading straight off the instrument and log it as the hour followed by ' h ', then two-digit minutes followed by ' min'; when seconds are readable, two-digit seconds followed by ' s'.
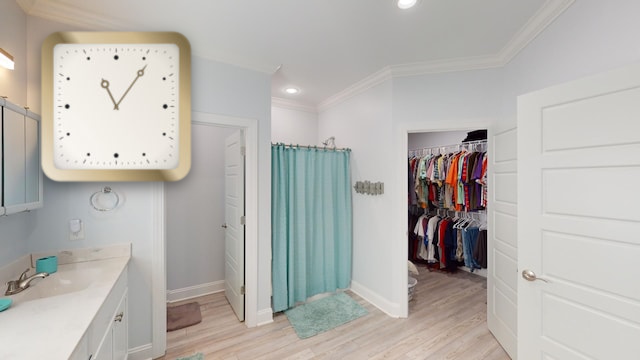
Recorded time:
11 h 06 min
